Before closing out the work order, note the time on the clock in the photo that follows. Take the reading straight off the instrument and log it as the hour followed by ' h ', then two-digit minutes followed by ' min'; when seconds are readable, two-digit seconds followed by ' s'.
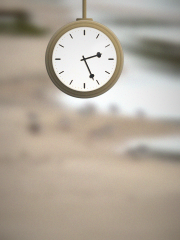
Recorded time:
2 h 26 min
